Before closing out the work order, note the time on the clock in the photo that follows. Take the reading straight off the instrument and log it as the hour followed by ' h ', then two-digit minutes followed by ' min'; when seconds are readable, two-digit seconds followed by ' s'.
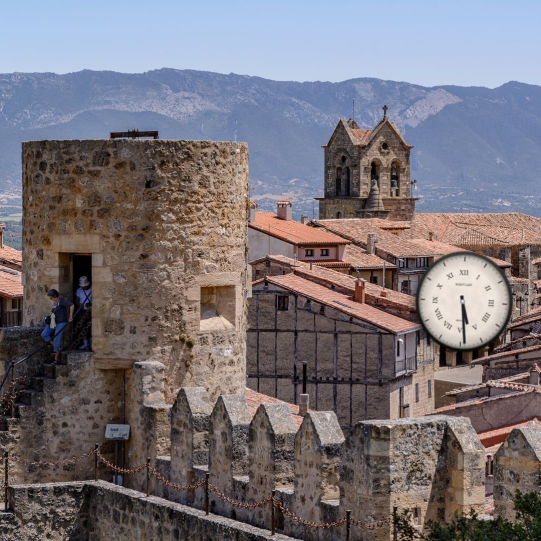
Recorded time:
5 h 29 min
